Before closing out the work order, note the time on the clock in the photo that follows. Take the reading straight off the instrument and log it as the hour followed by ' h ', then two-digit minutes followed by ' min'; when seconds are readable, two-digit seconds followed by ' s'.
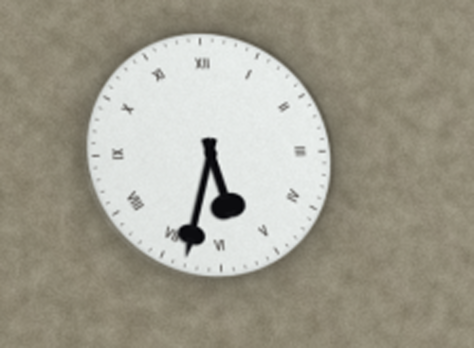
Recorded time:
5 h 33 min
